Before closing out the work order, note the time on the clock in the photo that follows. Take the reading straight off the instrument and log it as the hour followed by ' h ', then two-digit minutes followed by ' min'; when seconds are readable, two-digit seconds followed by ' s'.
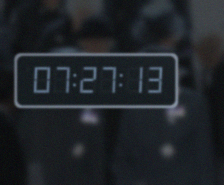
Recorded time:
7 h 27 min 13 s
